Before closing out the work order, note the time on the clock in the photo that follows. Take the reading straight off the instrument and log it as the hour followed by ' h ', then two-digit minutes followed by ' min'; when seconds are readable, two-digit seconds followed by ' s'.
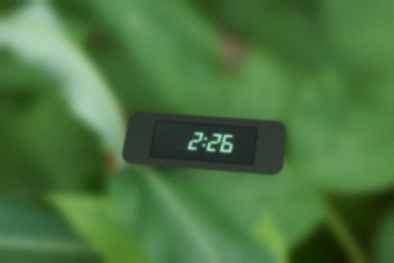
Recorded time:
2 h 26 min
